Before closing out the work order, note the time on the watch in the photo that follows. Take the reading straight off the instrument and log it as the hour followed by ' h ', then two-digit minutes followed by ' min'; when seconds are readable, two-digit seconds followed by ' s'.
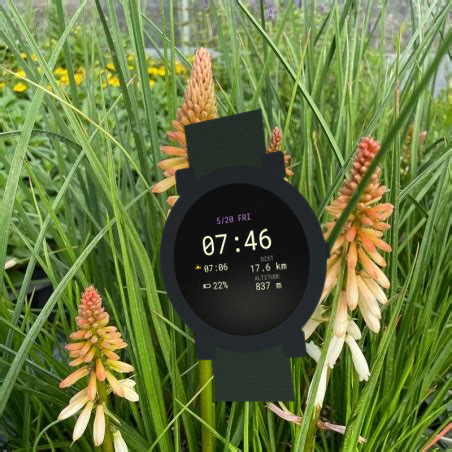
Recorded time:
7 h 46 min
